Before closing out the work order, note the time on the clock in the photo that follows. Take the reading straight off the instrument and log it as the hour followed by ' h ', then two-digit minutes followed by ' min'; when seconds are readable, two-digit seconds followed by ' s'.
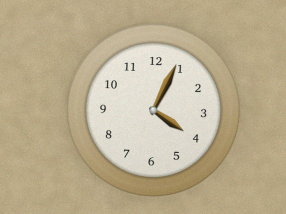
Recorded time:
4 h 04 min
